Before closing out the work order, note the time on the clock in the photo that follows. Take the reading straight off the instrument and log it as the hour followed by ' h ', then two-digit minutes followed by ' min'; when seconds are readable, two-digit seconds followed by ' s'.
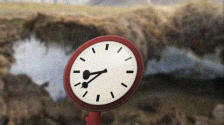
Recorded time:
8 h 38 min
